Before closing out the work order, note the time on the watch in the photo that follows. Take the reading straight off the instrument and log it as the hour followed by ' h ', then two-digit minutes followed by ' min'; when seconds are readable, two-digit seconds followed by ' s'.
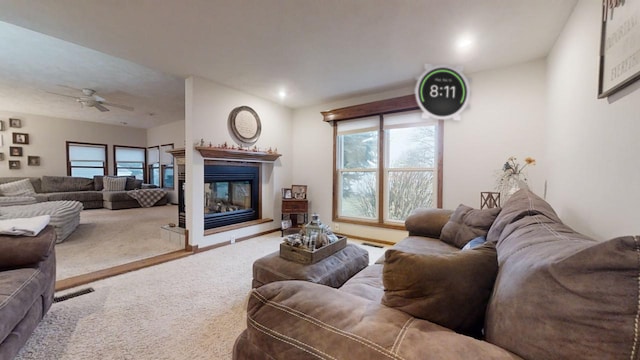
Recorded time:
8 h 11 min
